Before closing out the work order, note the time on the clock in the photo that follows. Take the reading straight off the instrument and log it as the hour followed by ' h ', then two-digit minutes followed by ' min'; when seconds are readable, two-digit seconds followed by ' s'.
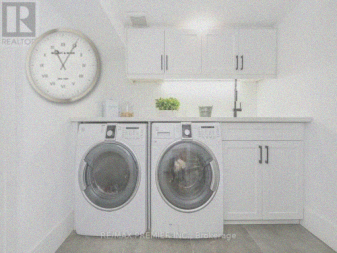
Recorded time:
11 h 05 min
